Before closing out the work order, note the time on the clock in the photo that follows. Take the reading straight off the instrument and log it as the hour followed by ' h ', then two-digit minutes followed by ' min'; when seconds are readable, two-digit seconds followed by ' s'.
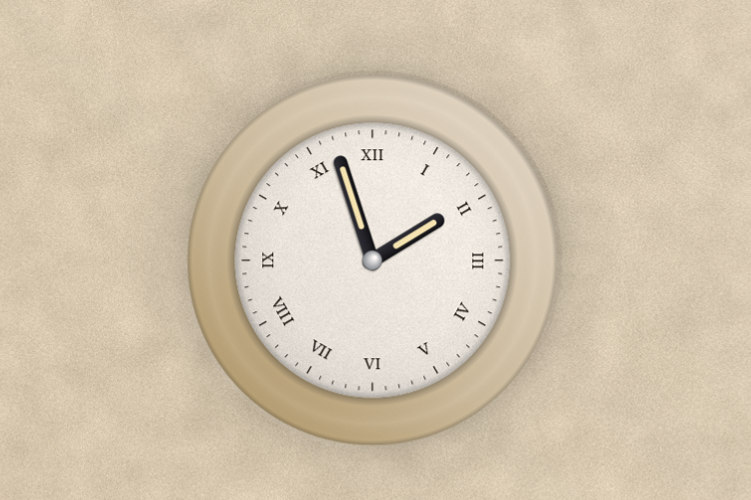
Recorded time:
1 h 57 min
